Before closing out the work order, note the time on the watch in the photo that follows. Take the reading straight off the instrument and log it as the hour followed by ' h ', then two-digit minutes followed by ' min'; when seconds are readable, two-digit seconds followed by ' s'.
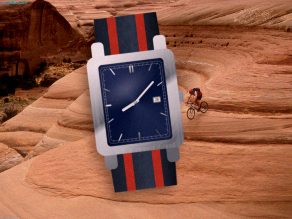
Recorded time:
8 h 08 min
